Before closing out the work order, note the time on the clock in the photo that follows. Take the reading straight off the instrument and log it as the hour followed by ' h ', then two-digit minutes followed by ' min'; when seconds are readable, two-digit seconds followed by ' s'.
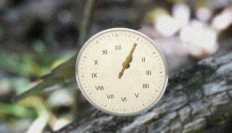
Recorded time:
1 h 05 min
